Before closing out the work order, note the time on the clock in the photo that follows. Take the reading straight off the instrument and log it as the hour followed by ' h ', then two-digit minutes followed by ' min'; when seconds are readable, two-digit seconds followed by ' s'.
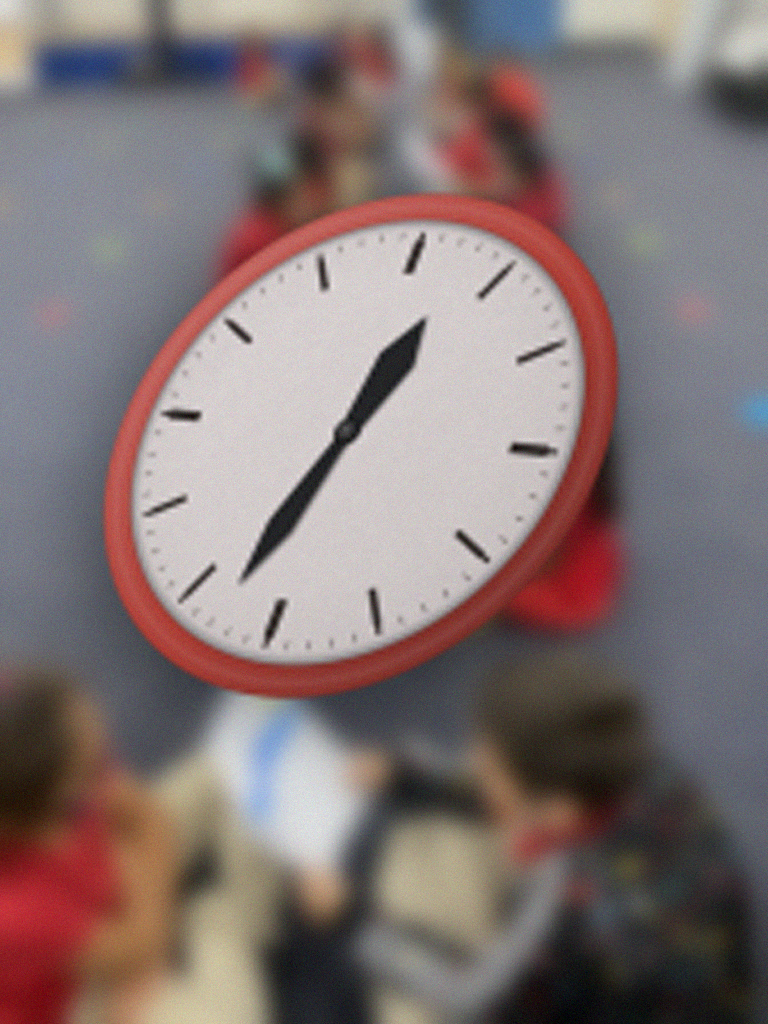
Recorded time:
12 h 33 min
